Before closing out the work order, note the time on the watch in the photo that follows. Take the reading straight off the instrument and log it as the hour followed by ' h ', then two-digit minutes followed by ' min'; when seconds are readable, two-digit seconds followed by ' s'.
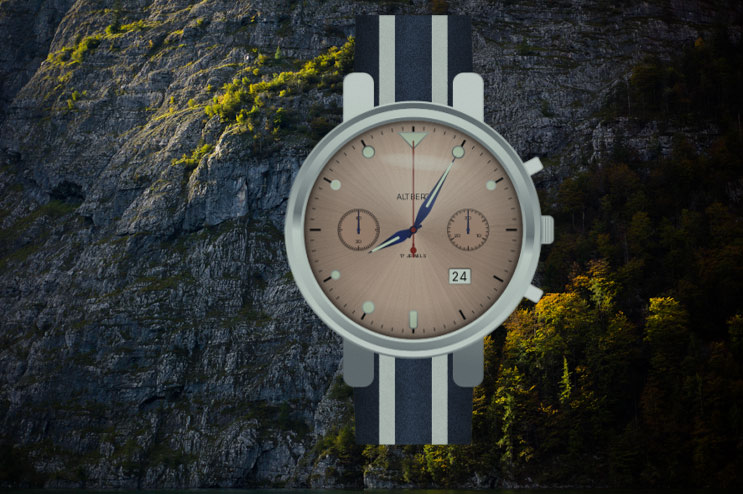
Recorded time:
8 h 05 min
